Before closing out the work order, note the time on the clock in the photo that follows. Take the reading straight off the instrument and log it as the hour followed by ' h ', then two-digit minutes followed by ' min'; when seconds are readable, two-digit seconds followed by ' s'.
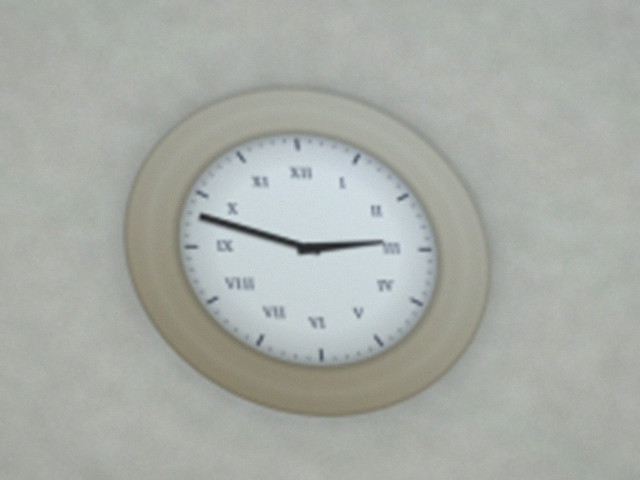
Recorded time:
2 h 48 min
